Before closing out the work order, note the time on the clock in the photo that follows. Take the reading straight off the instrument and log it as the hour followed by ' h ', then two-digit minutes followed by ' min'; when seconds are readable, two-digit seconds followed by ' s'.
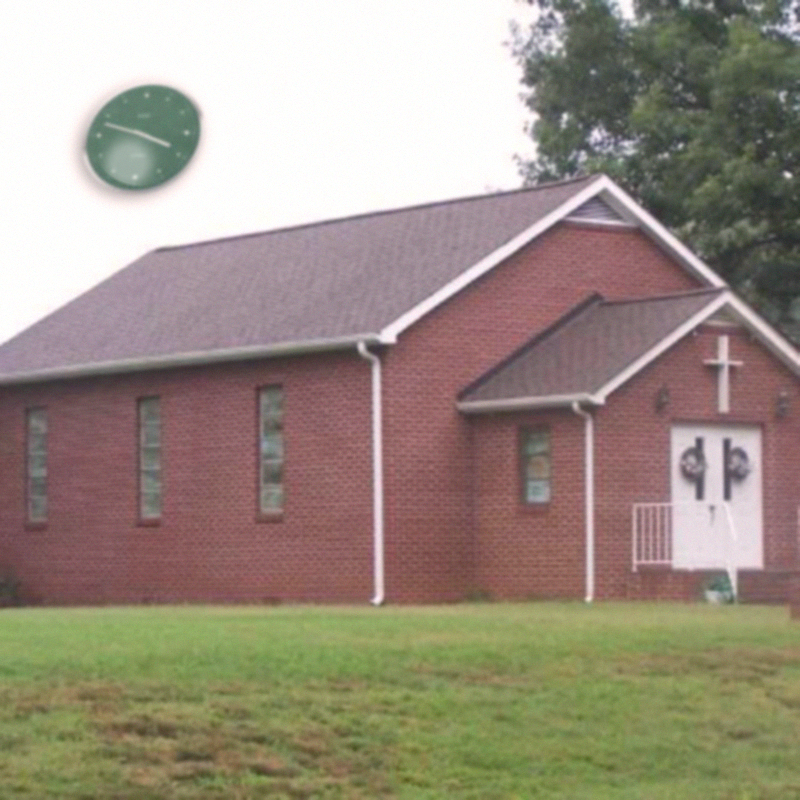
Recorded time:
3 h 48 min
